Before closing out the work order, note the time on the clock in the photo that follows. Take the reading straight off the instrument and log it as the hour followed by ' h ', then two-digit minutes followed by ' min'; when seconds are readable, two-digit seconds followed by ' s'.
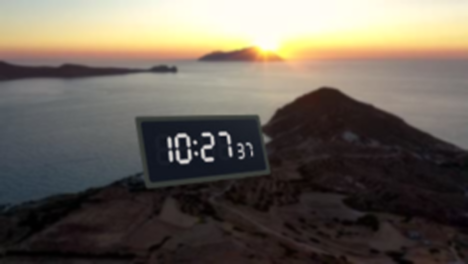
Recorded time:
10 h 27 min 37 s
